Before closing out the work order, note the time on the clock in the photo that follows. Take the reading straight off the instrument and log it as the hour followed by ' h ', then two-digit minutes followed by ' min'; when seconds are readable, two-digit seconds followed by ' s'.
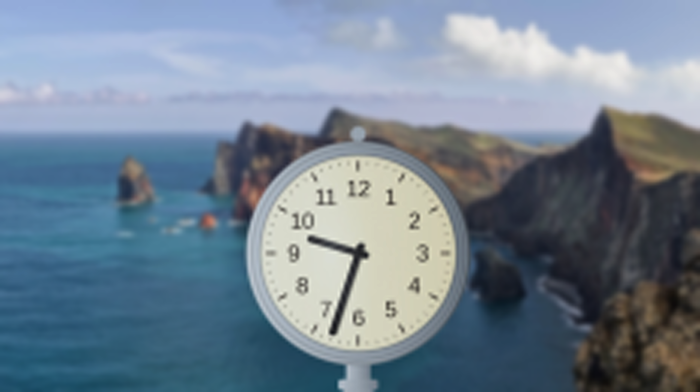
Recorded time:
9 h 33 min
